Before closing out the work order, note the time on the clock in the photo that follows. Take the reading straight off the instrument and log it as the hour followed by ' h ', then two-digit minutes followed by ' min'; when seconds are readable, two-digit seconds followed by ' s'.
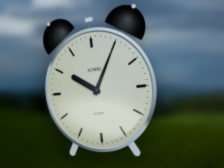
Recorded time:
10 h 05 min
